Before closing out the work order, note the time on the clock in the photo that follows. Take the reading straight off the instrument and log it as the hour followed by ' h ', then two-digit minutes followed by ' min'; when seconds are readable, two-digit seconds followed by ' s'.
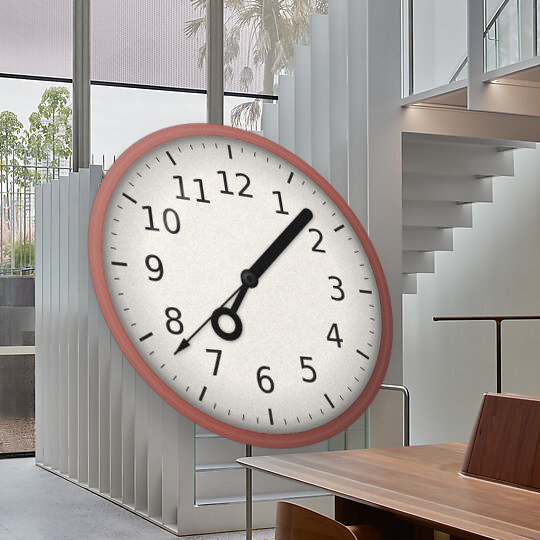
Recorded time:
7 h 07 min 38 s
